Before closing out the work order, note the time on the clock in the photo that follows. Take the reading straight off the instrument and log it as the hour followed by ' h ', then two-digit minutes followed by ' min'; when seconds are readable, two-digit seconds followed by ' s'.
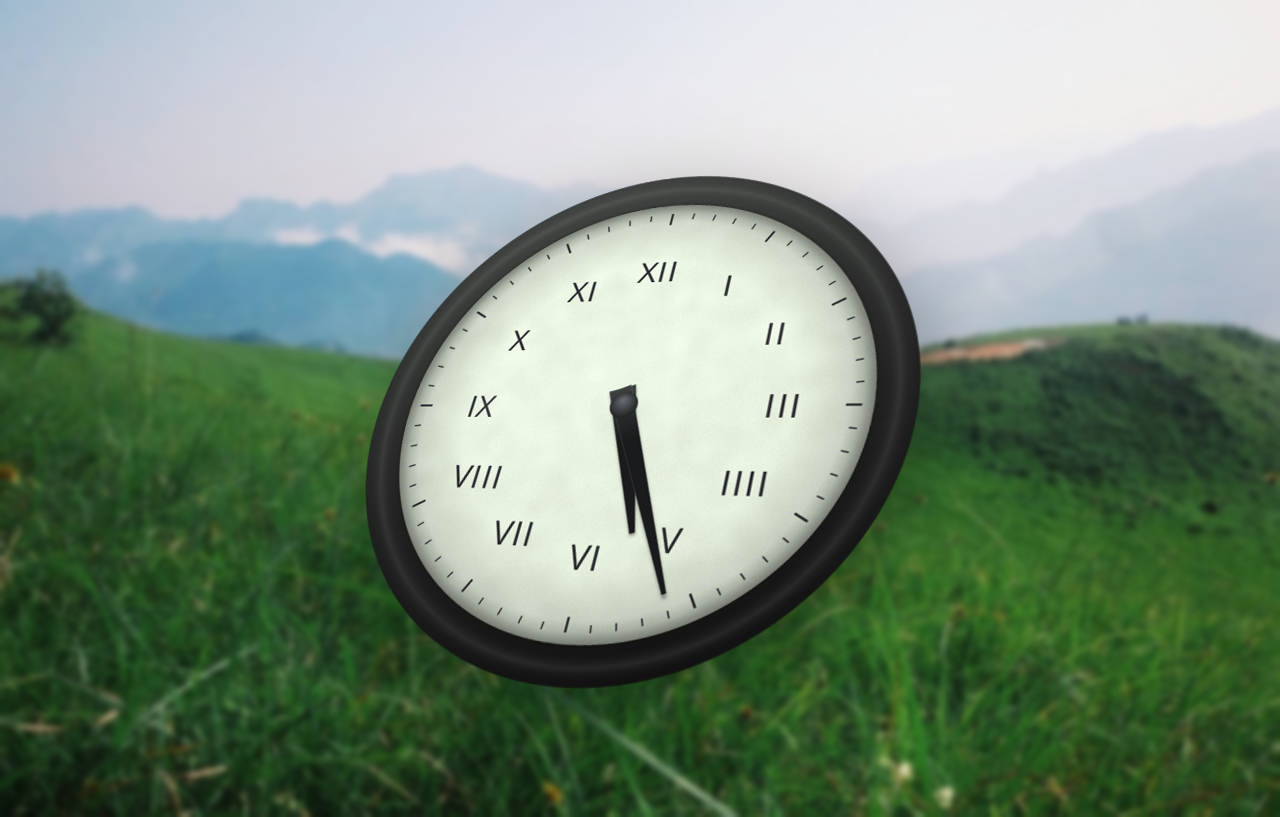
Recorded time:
5 h 26 min
